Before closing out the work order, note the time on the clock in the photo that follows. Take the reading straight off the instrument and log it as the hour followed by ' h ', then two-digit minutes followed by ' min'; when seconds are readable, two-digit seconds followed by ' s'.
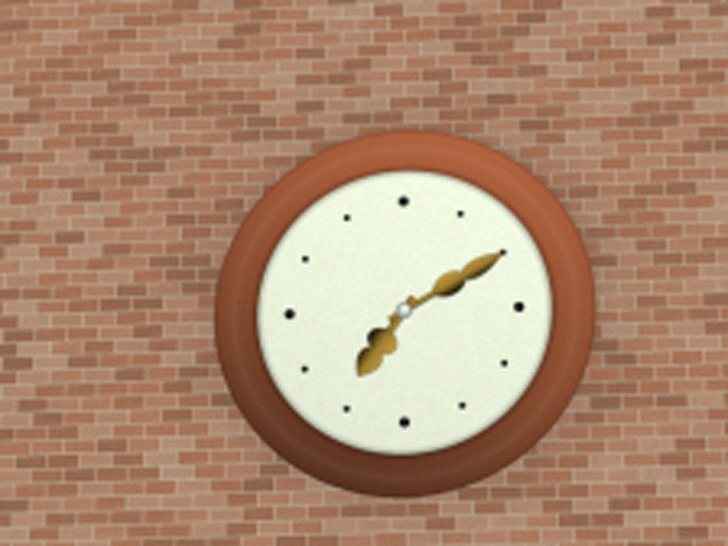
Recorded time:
7 h 10 min
